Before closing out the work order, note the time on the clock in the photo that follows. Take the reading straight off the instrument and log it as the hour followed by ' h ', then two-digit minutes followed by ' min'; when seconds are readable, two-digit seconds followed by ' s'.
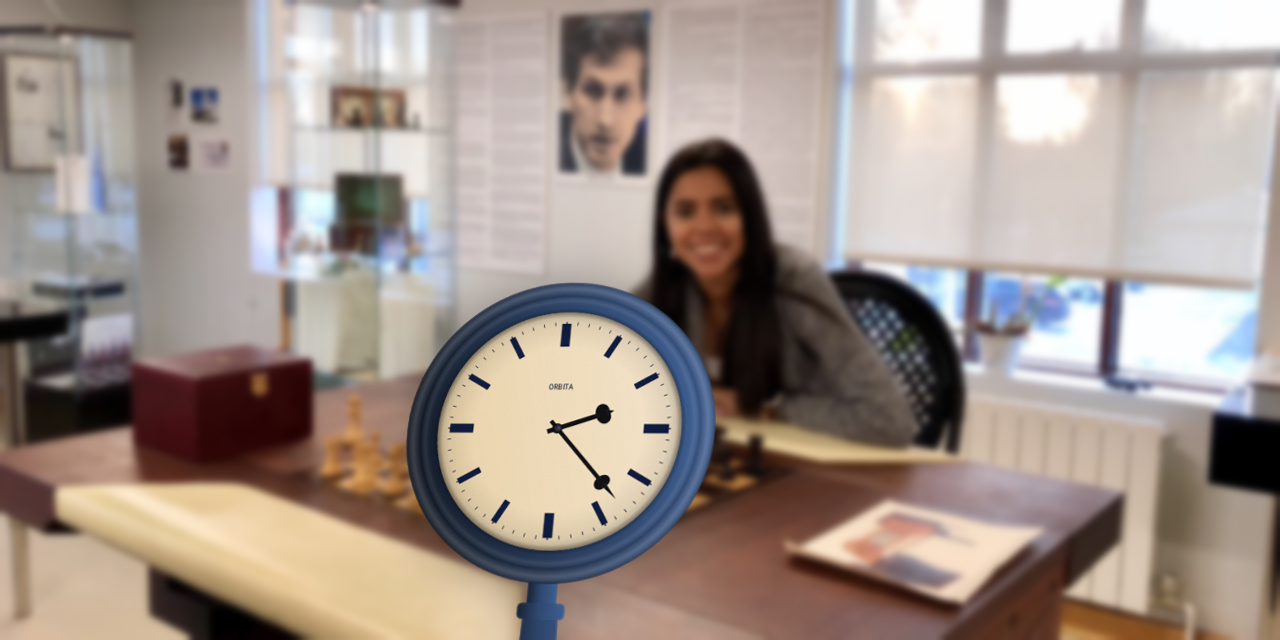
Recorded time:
2 h 23 min
